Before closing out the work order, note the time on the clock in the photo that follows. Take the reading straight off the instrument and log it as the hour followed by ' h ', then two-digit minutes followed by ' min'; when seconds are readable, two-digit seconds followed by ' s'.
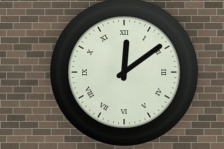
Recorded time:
12 h 09 min
